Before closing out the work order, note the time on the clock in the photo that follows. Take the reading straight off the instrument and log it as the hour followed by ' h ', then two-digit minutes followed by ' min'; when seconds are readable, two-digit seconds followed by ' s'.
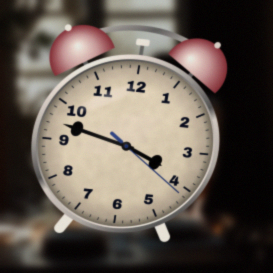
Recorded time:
3 h 47 min 21 s
